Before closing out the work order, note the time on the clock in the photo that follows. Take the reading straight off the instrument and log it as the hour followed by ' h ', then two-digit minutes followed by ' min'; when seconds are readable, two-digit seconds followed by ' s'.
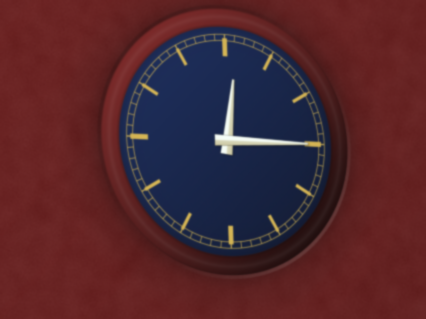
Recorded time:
12 h 15 min
